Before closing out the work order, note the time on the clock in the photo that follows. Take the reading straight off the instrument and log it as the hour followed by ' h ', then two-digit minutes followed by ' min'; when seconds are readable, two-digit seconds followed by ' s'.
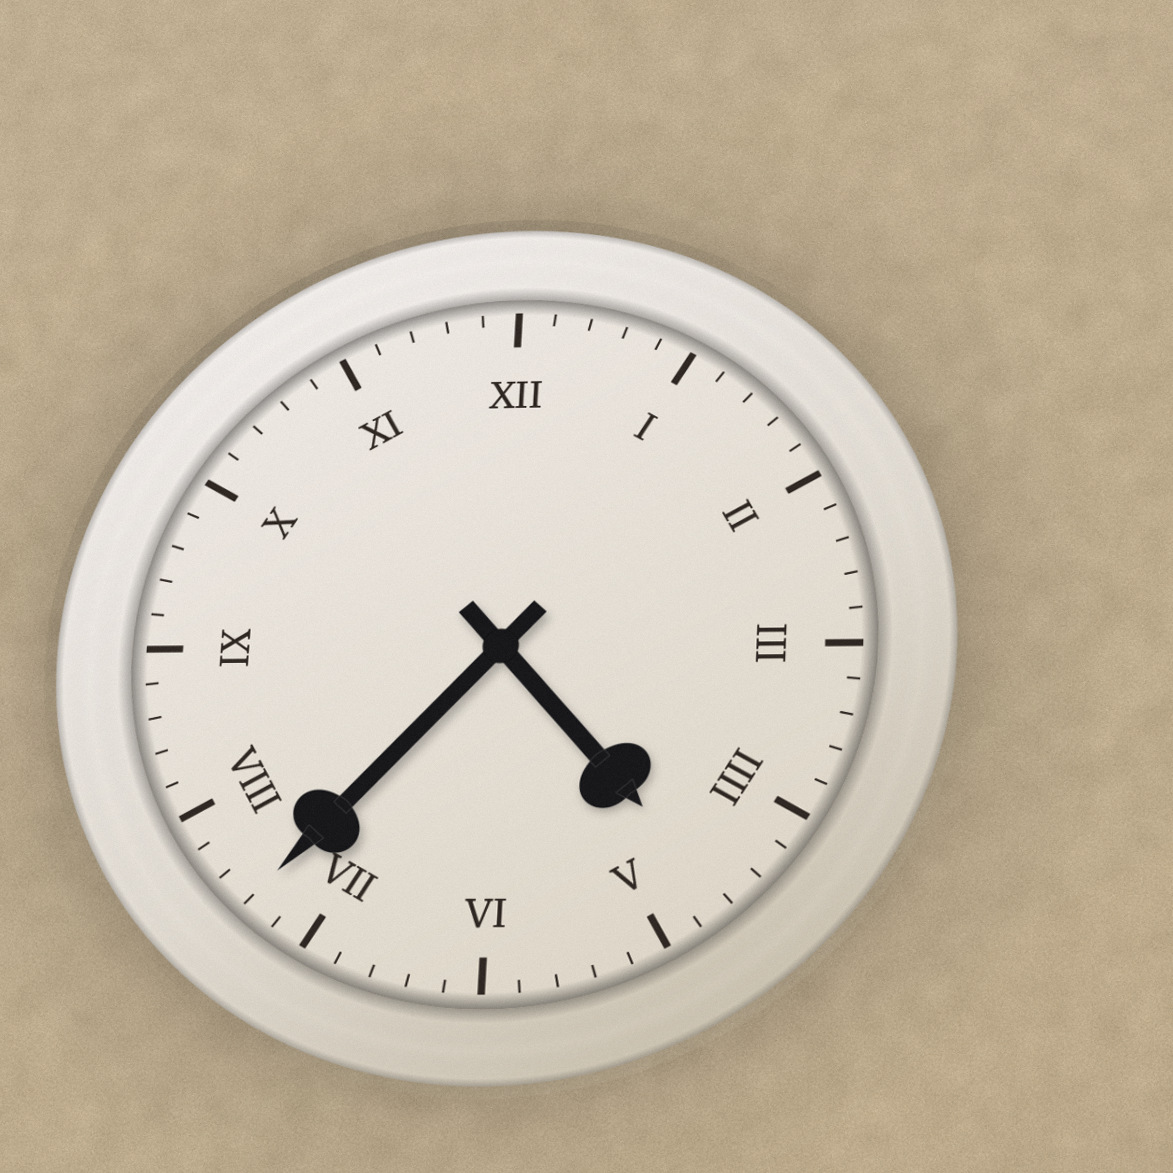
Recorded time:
4 h 37 min
